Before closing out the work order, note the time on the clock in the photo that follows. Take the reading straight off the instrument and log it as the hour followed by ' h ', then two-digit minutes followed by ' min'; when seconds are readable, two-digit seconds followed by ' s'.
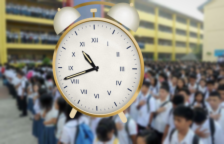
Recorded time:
10 h 42 min
